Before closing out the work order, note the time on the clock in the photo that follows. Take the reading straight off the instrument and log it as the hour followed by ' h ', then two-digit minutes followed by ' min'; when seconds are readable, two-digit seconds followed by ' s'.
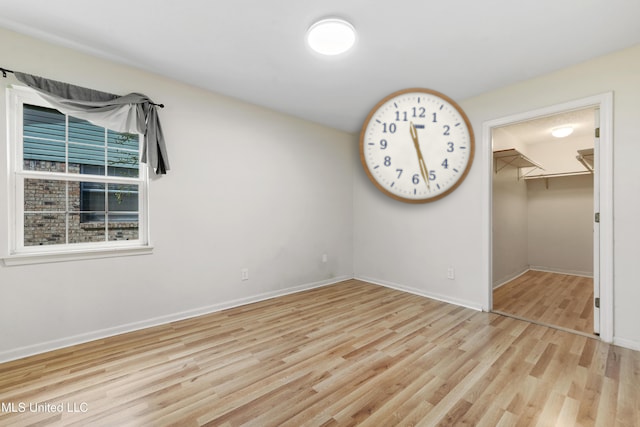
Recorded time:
11 h 27 min
